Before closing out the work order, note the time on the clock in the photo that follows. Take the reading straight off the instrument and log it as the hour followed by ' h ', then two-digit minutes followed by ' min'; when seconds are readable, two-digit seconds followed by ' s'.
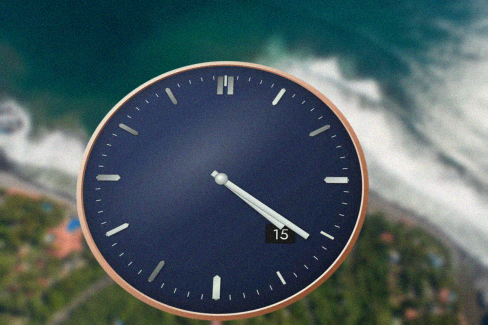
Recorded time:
4 h 21 min
